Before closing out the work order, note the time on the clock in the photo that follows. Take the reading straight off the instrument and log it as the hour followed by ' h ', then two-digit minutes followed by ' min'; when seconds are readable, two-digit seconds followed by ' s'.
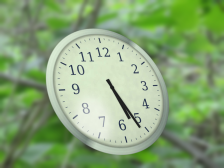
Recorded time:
5 h 26 min
